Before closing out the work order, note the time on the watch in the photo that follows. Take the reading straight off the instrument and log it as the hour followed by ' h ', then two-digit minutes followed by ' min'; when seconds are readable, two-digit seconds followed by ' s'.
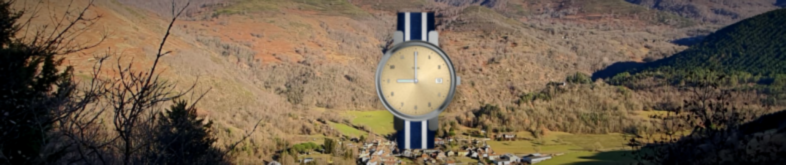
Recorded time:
9 h 00 min
